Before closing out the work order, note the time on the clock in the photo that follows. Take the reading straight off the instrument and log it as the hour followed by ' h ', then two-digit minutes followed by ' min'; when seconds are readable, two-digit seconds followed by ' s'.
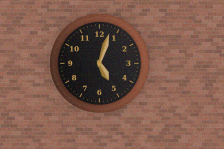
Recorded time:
5 h 03 min
